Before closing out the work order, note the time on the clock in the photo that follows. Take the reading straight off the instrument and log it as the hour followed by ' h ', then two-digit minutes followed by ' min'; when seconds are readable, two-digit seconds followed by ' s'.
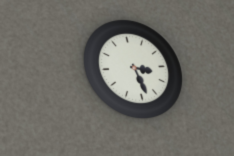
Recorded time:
3 h 28 min
